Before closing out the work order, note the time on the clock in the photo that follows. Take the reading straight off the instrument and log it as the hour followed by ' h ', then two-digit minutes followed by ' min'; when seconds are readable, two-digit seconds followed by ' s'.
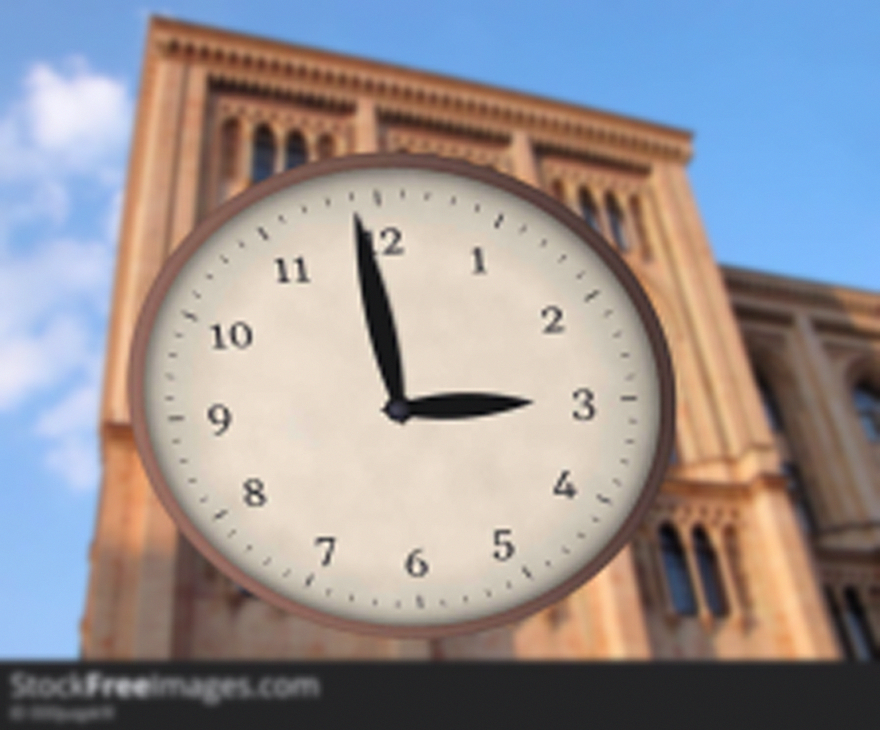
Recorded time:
2 h 59 min
